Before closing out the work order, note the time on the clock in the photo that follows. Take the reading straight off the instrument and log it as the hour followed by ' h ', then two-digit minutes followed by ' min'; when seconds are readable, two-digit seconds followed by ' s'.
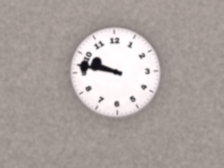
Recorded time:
9 h 47 min
